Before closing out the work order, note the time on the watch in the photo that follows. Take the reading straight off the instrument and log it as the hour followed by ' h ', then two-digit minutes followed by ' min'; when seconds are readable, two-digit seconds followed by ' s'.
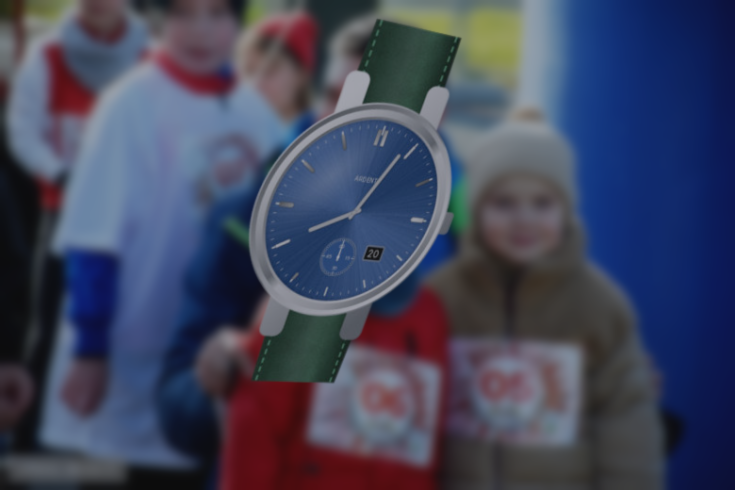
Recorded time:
8 h 04 min
